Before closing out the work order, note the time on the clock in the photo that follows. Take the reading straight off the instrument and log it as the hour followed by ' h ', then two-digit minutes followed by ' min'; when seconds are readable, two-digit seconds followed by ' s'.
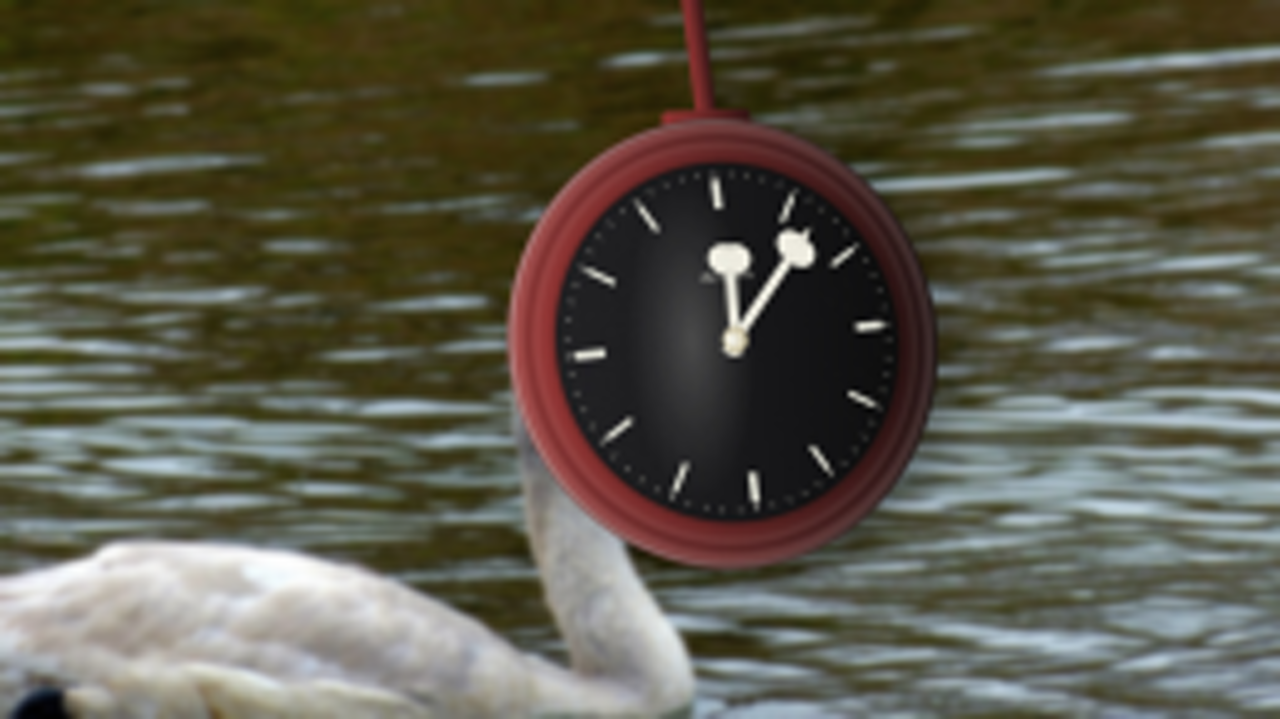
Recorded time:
12 h 07 min
